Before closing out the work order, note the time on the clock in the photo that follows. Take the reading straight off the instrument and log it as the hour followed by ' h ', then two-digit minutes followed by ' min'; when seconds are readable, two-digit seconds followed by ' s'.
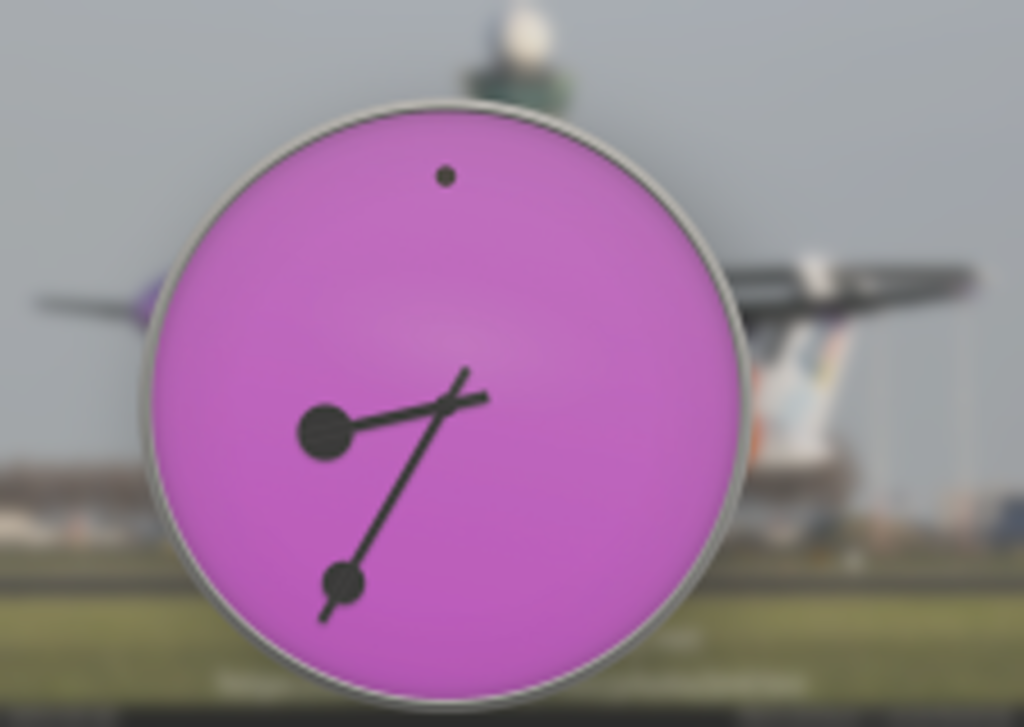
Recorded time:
8 h 35 min
